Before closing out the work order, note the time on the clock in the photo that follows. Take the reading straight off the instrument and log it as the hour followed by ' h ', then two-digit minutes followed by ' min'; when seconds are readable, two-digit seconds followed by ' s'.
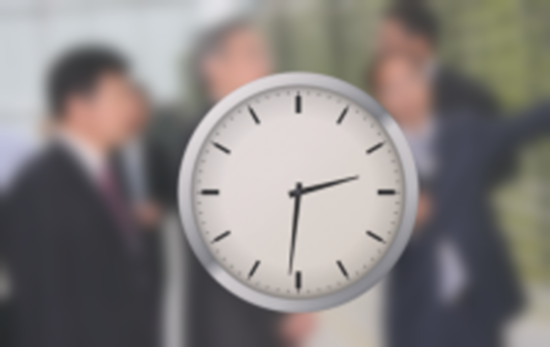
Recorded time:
2 h 31 min
